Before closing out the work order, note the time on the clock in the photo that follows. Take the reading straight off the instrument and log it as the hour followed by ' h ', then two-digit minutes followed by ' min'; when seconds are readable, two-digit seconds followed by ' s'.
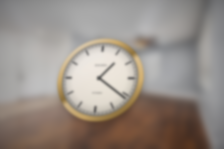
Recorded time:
1 h 21 min
